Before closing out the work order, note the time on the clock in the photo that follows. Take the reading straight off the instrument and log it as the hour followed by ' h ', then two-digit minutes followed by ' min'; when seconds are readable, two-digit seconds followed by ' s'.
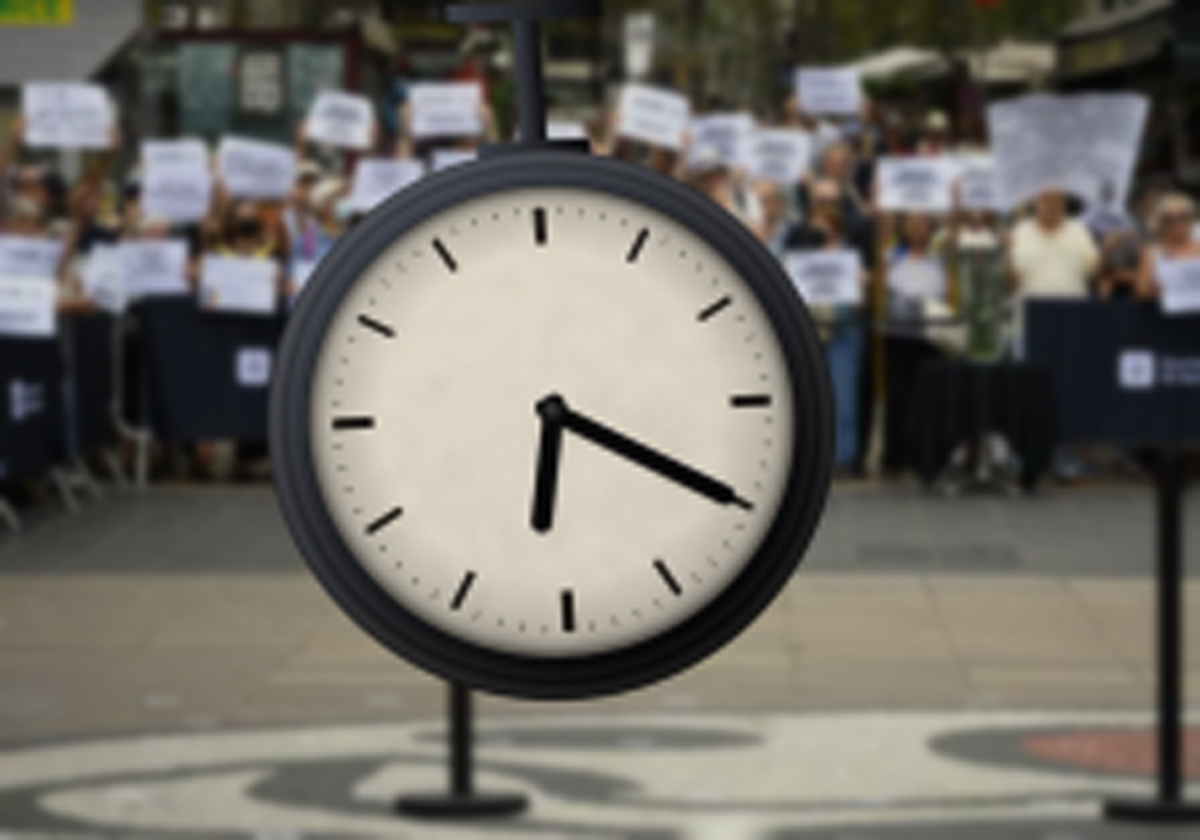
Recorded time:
6 h 20 min
